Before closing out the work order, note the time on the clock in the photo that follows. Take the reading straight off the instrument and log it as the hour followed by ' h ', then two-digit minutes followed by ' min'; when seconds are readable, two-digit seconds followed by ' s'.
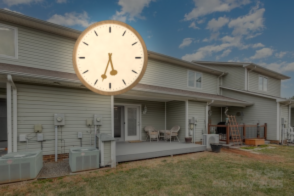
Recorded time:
5 h 33 min
